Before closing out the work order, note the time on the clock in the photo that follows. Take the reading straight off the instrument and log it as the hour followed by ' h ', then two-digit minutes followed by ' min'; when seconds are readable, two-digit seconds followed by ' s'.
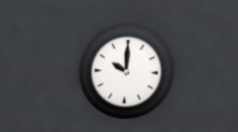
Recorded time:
10 h 00 min
